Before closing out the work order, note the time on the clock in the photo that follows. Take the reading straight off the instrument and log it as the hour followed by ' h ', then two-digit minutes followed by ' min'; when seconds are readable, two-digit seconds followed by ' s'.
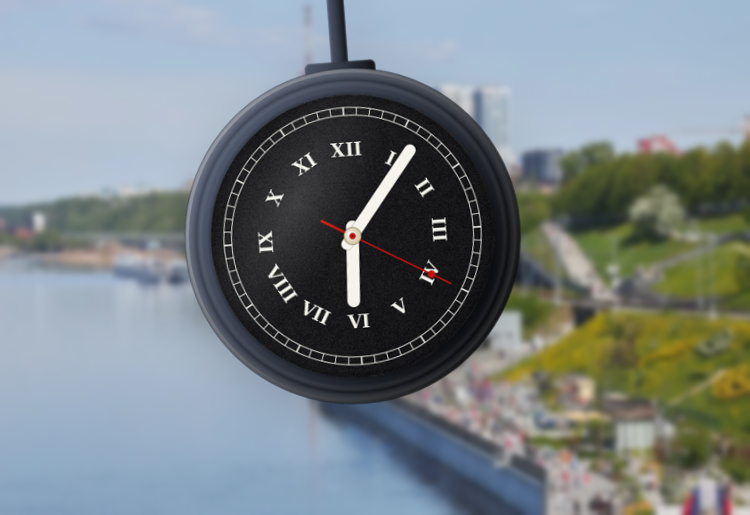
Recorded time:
6 h 06 min 20 s
